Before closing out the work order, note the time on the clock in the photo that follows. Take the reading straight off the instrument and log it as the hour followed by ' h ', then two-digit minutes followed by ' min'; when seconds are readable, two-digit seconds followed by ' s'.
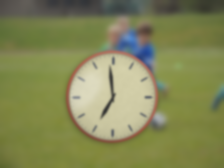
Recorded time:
6 h 59 min
